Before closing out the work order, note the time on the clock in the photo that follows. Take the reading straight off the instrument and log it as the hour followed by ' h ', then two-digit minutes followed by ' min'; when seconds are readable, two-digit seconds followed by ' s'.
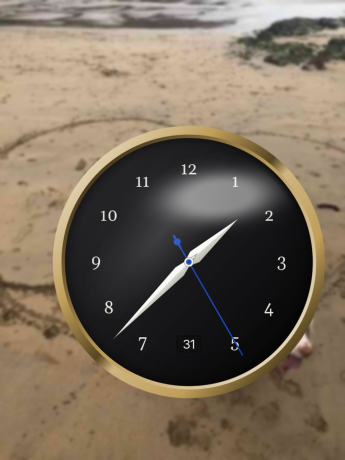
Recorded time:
1 h 37 min 25 s
